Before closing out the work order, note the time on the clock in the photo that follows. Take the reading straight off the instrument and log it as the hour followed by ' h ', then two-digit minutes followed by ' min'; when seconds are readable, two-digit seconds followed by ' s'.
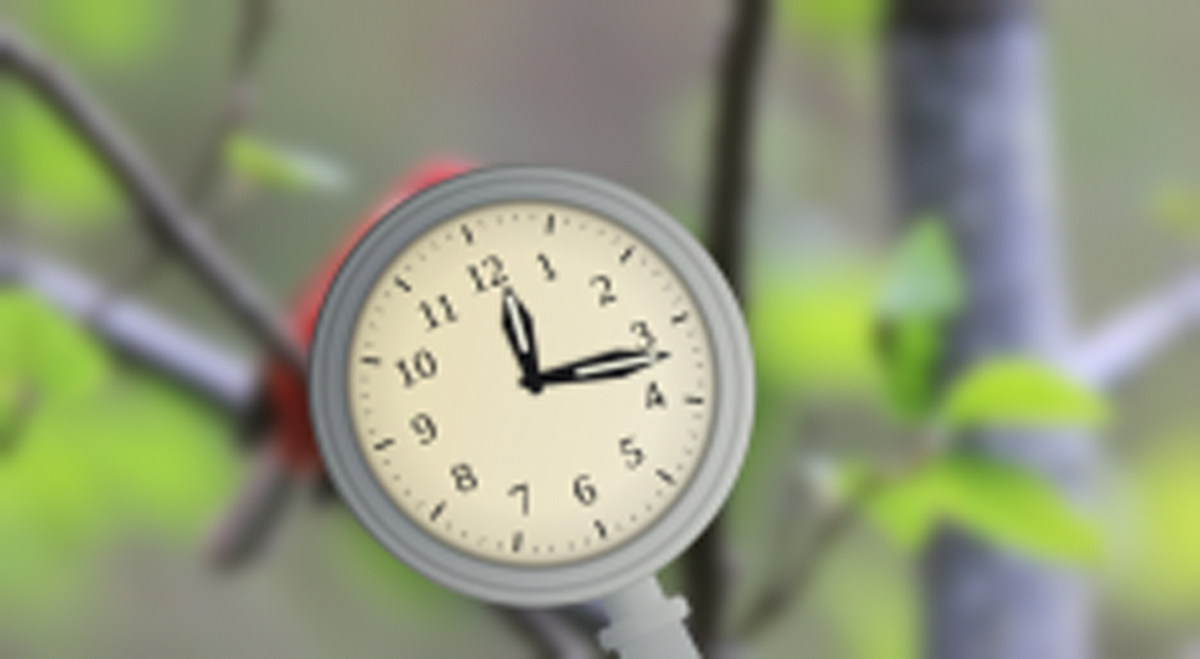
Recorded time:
12 h 17 min
